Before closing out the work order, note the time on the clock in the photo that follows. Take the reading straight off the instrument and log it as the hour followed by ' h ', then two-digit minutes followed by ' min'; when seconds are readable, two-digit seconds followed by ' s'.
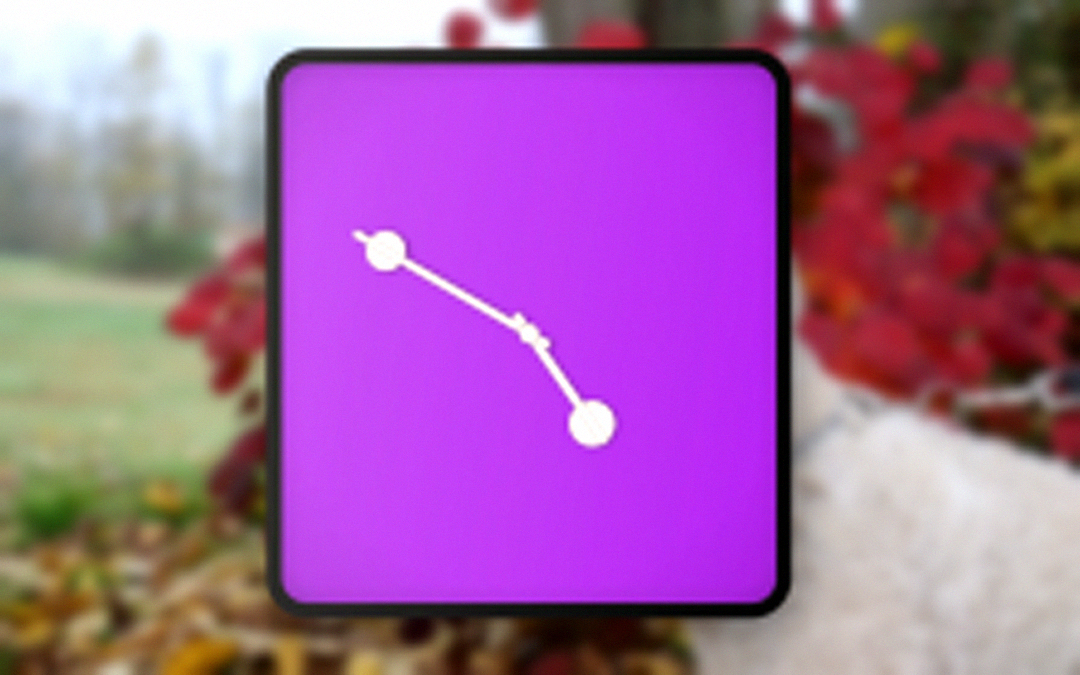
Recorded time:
4 h 50 min
